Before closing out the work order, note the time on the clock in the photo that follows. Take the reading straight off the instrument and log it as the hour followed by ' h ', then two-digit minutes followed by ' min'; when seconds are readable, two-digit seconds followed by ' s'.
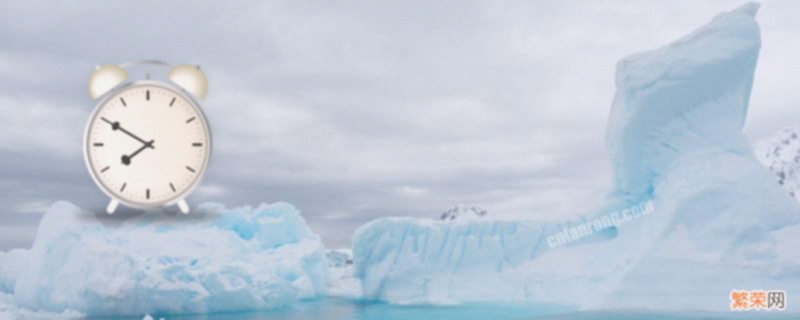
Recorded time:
7 h 50 min
